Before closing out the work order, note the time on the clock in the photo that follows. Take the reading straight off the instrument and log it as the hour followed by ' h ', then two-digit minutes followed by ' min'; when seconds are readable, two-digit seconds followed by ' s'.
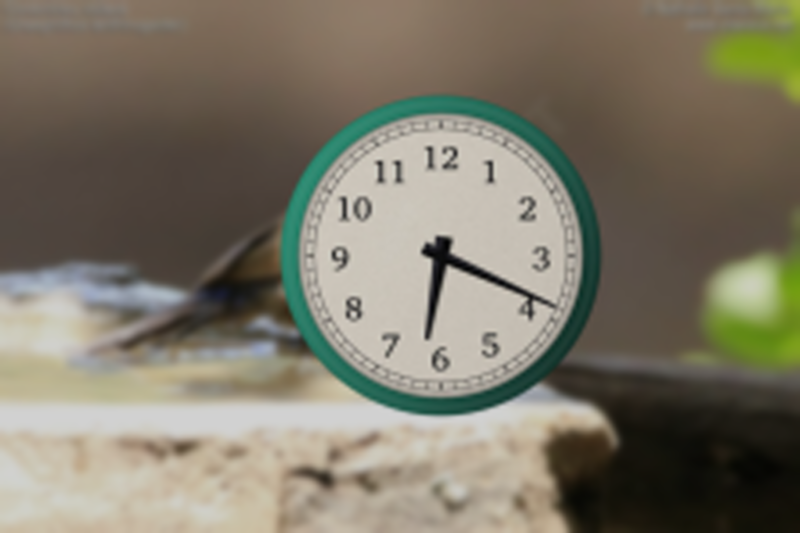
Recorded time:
6 h 19 min
